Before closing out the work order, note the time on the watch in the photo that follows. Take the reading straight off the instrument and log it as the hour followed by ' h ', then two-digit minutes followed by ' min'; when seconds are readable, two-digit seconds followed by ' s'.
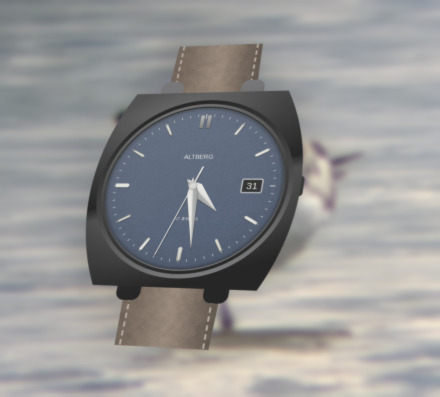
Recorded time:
4 h 28 min 33 s
